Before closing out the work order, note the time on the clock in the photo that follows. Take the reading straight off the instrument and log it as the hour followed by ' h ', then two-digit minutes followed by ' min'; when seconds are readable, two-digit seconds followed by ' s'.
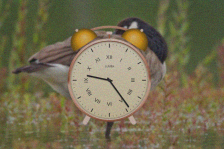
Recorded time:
9 h 24 min
